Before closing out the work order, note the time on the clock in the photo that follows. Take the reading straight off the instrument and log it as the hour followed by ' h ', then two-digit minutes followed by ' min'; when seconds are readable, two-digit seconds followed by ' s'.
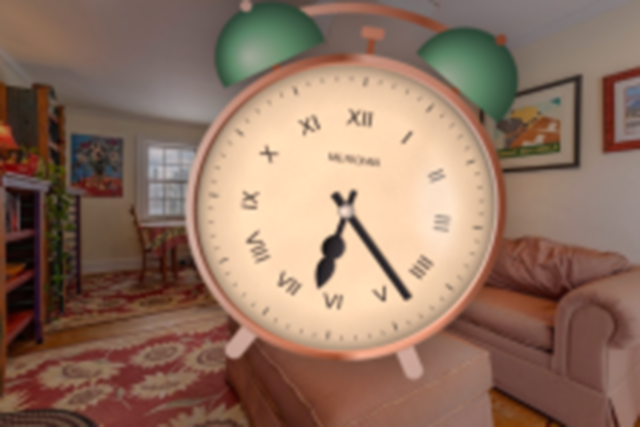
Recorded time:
6 h 23 min
